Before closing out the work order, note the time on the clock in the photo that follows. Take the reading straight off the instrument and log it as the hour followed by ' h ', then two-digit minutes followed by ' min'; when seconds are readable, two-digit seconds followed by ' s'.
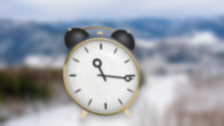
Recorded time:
11 h 16 min
